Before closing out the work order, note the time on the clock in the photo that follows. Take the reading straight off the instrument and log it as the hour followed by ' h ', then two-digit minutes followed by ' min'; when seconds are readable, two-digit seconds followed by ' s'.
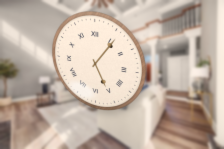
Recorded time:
5 h 06 min
